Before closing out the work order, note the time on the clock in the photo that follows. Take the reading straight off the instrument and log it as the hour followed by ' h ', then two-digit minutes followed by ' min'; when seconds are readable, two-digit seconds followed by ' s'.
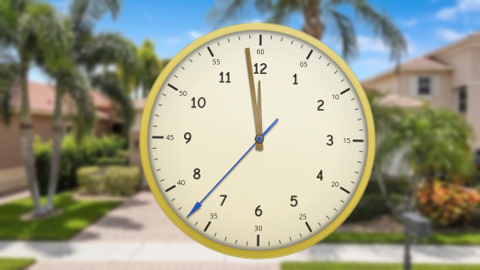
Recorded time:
11 h 58 min 37 s
